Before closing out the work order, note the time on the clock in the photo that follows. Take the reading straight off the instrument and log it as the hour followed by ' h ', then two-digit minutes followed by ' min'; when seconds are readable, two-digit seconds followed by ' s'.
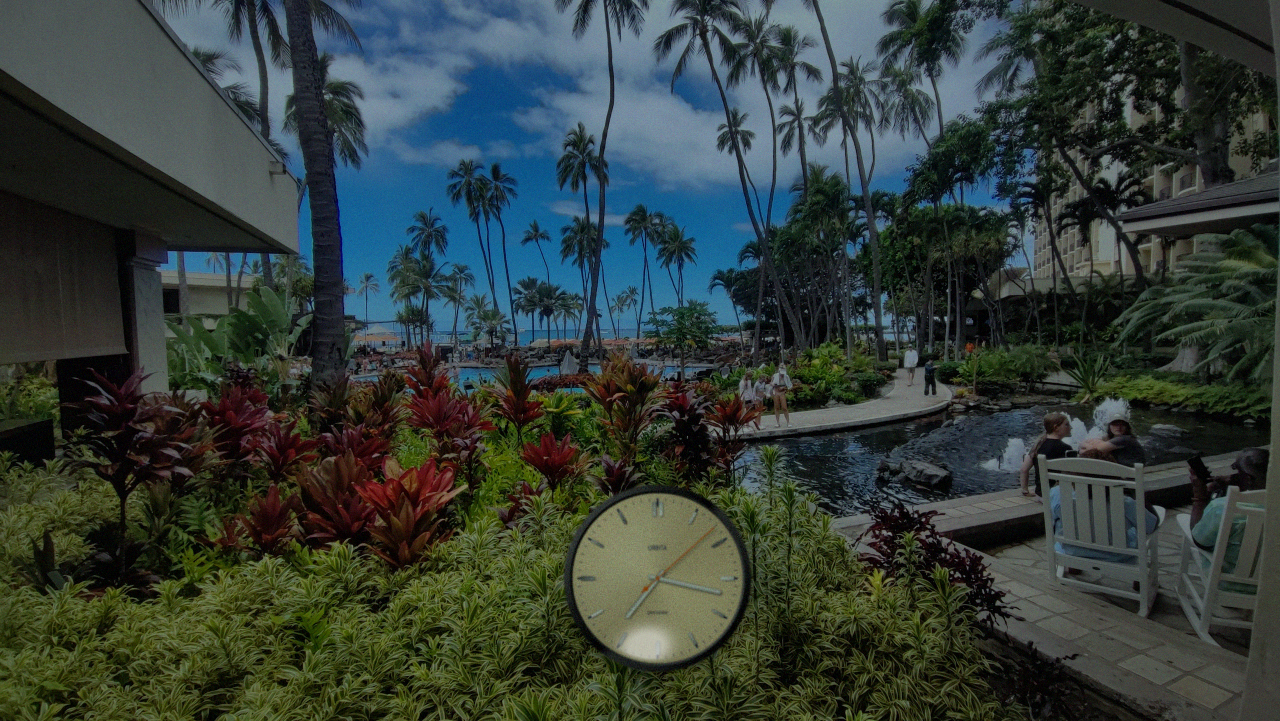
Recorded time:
7 h 17 min 08 s
